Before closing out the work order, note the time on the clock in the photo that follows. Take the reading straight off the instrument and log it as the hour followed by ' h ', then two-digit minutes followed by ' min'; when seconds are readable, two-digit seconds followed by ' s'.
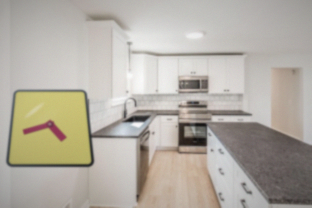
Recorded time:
4 h 42 min
